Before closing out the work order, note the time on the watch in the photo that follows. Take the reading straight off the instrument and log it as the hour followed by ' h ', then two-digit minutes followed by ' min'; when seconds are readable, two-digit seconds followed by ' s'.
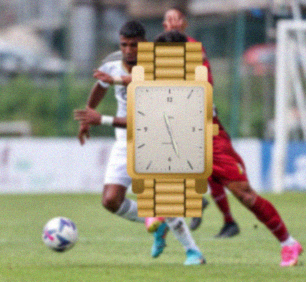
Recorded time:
11 h 27 min
